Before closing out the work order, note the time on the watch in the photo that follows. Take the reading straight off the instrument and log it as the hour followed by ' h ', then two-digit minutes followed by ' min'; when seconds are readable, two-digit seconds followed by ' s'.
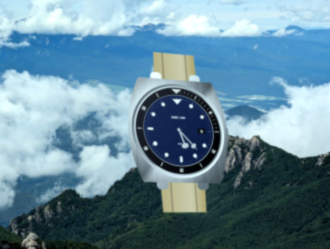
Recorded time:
5 h 23 min
